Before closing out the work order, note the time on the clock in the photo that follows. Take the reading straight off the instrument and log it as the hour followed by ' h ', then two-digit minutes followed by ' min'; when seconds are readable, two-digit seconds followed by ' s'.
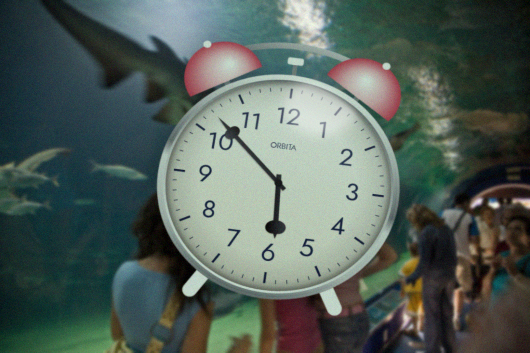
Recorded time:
5 h 52 min
